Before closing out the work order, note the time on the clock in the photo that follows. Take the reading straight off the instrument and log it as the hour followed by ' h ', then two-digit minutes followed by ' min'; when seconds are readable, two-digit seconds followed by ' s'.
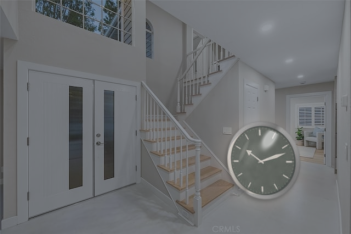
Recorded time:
10 h 12 min
